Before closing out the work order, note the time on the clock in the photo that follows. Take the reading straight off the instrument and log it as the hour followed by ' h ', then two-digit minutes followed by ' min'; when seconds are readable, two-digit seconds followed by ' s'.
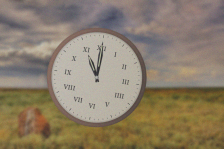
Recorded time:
11 h 00 min
